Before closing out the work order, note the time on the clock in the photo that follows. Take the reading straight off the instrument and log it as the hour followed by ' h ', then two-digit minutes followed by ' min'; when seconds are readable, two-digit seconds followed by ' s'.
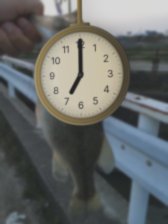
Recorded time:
7 h 00 min
